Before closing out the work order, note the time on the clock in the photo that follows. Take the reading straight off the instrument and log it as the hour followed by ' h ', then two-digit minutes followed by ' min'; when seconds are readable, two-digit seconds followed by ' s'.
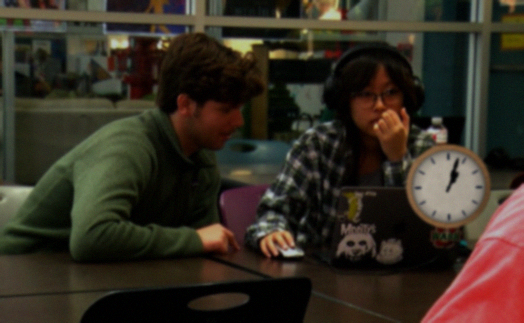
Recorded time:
1 h 03 min
